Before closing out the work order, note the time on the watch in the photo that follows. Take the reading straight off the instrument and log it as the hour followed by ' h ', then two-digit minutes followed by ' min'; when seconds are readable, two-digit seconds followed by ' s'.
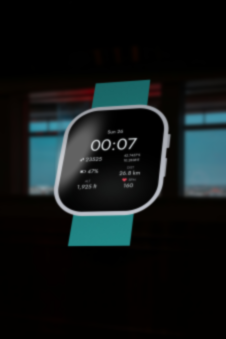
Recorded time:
0 h 07 min
